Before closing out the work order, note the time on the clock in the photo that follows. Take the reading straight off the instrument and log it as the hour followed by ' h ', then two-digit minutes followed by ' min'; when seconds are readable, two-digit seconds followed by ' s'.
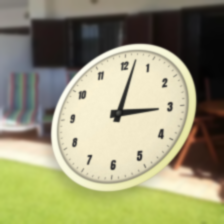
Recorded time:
3 h 02 min
